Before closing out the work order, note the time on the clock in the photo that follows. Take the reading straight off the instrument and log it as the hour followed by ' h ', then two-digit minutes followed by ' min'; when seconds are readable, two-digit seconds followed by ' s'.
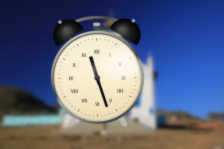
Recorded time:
11 h 27 min
